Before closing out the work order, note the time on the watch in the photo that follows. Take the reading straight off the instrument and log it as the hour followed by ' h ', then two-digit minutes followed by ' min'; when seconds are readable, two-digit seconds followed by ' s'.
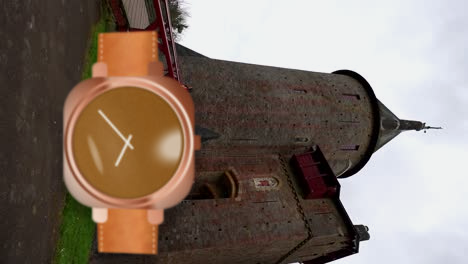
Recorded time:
6 h 53 min
